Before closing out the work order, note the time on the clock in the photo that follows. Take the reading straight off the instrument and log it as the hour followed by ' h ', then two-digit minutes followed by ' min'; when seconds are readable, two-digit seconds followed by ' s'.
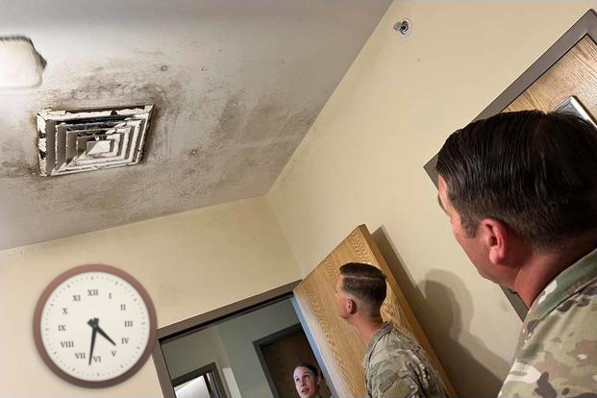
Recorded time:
4 h 32 min
